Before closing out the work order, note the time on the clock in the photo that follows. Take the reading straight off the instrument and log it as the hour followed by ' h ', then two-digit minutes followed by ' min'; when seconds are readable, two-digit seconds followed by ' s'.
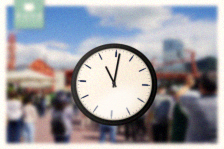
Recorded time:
11 h 01 min
